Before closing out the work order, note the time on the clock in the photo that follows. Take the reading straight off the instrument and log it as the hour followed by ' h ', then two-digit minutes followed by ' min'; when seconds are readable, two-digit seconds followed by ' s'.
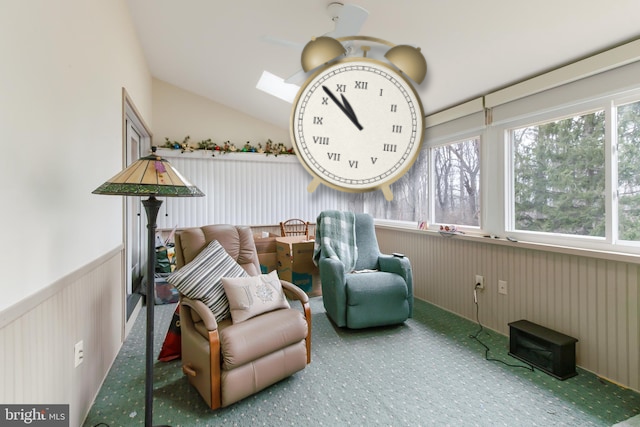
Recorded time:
10 h 52 min
